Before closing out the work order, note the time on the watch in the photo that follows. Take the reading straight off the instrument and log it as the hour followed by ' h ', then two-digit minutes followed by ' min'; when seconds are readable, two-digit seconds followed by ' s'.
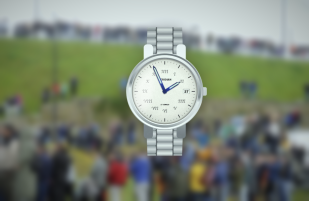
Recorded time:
1 h 56 min
